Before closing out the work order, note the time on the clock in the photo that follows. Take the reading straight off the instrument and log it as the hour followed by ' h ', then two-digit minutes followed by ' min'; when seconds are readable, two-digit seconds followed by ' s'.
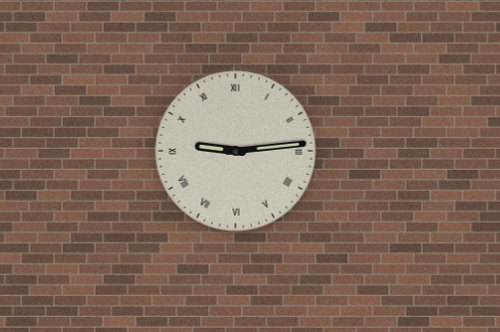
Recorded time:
9 h 14 min
